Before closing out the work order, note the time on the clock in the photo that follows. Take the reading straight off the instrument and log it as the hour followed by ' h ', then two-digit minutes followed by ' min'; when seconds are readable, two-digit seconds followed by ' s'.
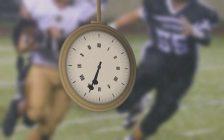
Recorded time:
6 h 34 min
